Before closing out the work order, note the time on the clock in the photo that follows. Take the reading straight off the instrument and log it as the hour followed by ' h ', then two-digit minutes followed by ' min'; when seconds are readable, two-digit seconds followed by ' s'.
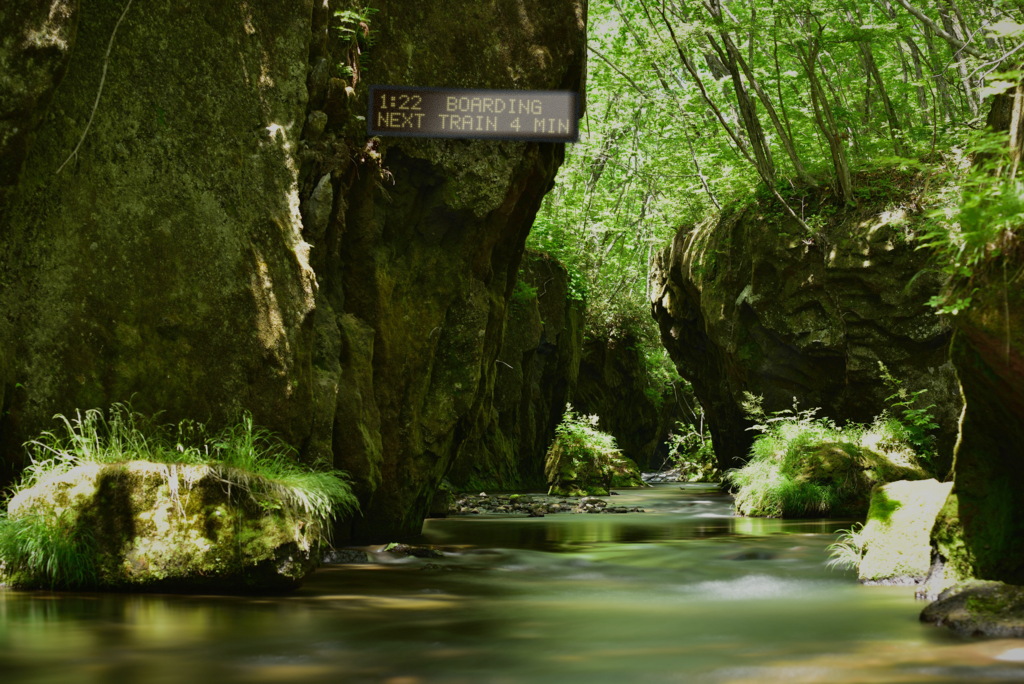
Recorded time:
1 h 22 min
